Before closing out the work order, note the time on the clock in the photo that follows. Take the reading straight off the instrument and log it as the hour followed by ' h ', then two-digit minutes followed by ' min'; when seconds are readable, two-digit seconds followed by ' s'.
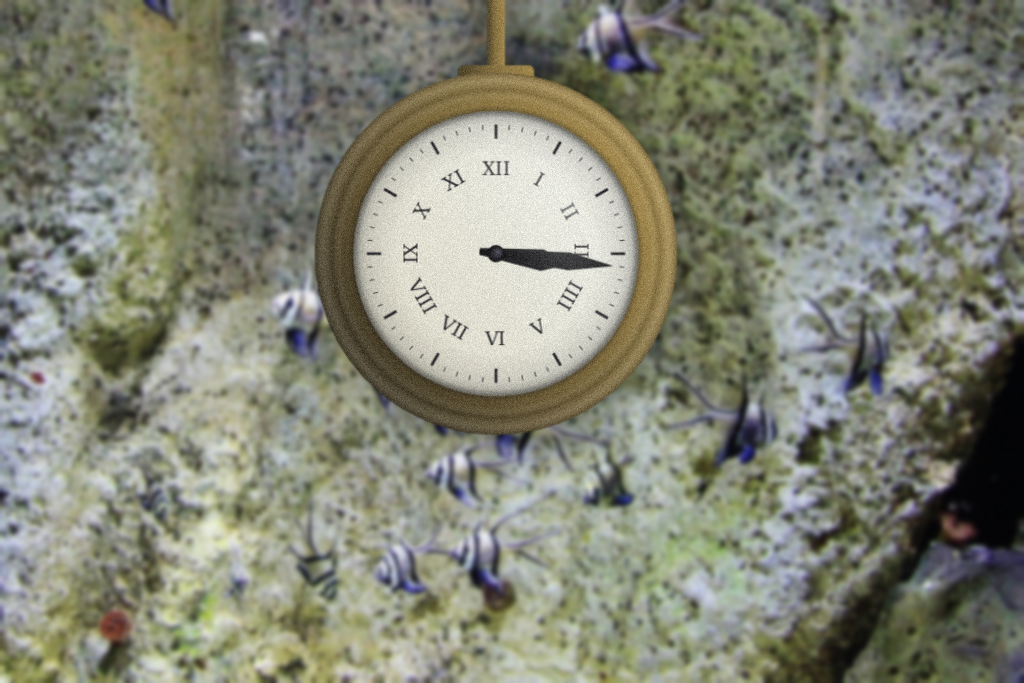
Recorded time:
3 h 16 min
